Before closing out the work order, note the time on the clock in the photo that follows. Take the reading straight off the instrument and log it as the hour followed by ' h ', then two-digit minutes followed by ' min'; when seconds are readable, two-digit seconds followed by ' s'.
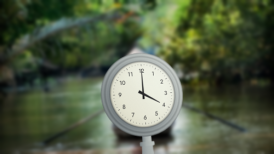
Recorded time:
4 h 00 min
